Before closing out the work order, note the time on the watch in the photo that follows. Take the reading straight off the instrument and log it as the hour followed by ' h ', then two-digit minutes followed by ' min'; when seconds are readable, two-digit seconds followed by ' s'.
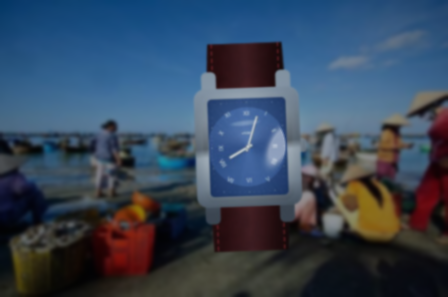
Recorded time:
8 h 03 min
